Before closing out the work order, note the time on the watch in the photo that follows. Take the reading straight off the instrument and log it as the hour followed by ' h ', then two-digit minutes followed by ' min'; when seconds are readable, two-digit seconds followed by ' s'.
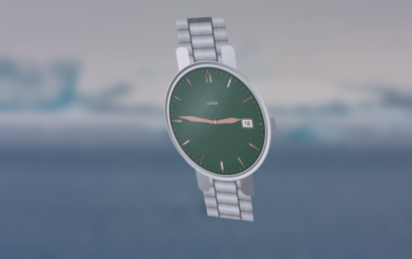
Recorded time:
2 h 46 min
